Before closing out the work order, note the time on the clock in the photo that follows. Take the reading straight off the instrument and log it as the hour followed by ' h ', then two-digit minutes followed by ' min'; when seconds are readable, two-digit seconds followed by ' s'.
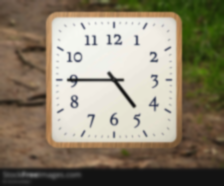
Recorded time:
4 h 45 min
